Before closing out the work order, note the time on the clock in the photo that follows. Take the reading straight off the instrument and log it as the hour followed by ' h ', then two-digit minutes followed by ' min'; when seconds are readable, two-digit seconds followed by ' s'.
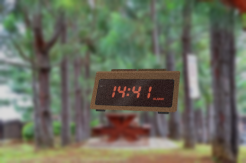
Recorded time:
14 h 41 min
